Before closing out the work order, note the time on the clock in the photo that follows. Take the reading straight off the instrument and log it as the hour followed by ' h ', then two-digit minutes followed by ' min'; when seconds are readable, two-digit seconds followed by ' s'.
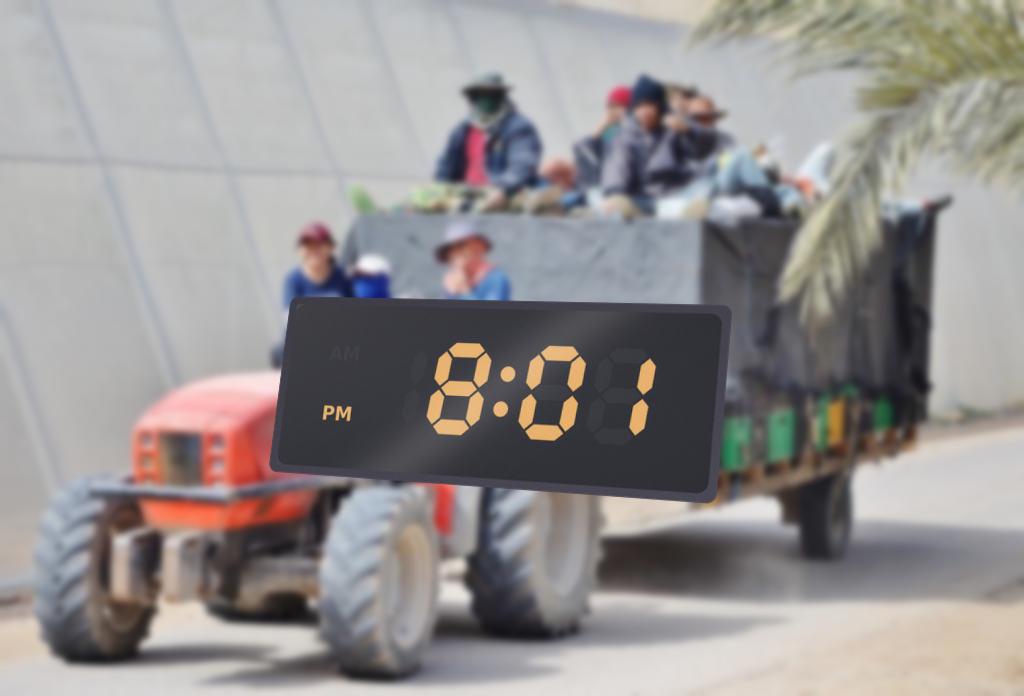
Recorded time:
8 h 01 min
